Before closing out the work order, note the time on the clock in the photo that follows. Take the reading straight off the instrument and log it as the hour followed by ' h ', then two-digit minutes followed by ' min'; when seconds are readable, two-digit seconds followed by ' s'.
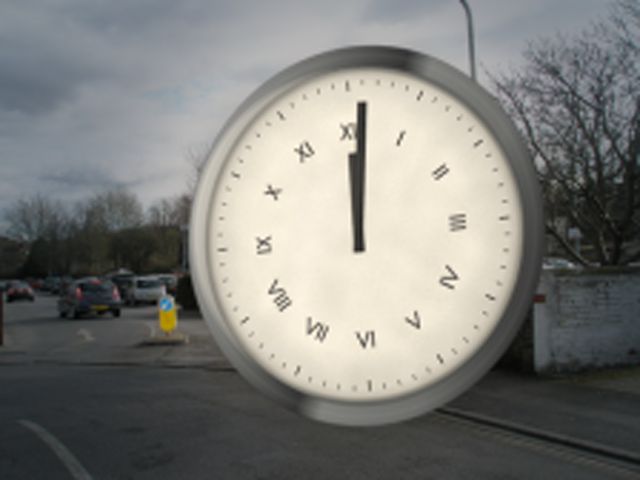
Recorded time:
12 h 01 min
